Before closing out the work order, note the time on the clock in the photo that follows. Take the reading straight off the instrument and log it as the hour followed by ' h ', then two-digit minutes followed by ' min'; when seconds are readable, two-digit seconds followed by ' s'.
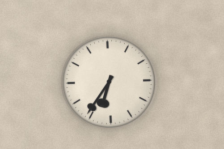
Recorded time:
6 h 36 min
